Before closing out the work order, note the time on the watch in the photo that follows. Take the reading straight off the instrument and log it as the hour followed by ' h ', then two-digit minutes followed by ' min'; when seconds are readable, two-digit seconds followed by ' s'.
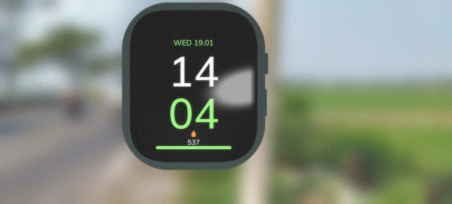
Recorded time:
14 h 04 min
